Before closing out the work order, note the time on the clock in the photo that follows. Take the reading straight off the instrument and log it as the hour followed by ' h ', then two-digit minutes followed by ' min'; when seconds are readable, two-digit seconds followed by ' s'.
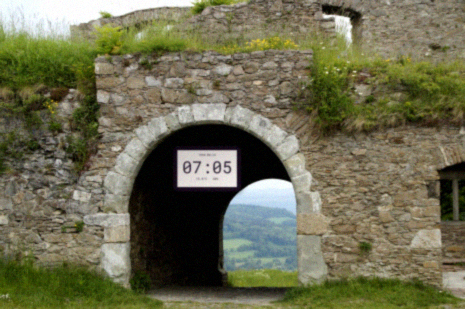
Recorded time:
7 h 05 min
